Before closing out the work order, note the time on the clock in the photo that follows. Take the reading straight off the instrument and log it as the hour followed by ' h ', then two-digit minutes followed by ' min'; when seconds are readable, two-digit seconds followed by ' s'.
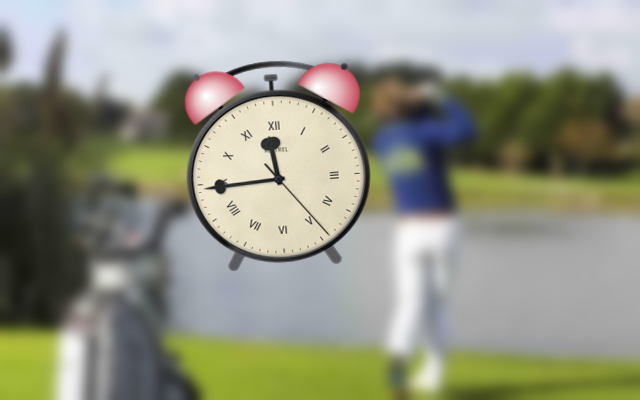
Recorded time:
11 h 44 min 24 s
